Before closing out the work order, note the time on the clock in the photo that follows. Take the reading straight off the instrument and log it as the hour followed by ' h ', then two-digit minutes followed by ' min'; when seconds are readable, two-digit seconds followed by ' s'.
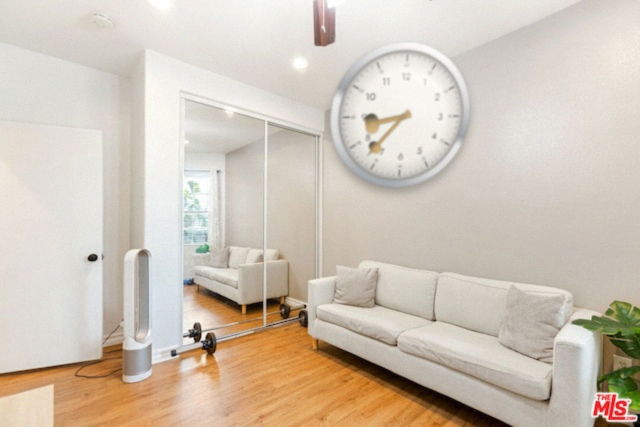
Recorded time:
8 h 37 min
